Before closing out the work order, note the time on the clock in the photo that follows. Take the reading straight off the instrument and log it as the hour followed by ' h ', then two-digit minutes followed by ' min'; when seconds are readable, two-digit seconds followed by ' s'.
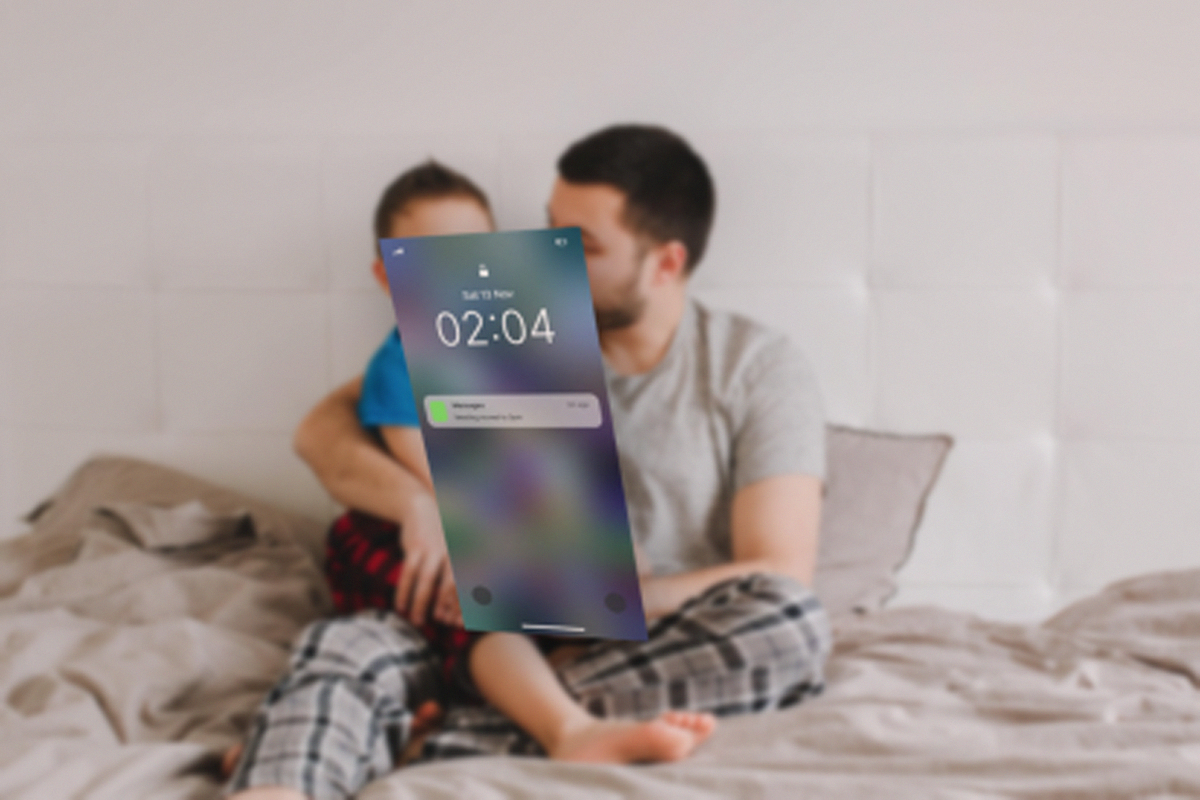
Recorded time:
2 h 04 min
